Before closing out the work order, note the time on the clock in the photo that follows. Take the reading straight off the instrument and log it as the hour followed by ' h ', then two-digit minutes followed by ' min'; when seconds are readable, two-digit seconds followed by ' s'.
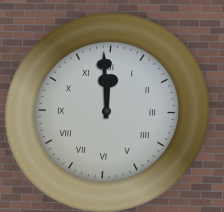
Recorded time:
11 h 59 min
